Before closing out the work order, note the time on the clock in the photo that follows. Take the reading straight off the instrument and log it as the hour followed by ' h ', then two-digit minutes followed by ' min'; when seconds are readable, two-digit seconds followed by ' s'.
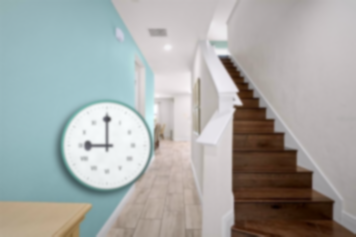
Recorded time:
9 h 00 min
